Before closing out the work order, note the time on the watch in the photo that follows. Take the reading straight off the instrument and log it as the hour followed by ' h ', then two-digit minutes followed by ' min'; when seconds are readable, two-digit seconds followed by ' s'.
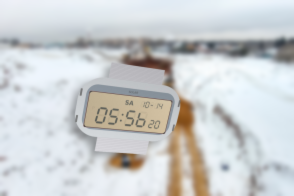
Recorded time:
5 h 56 min
